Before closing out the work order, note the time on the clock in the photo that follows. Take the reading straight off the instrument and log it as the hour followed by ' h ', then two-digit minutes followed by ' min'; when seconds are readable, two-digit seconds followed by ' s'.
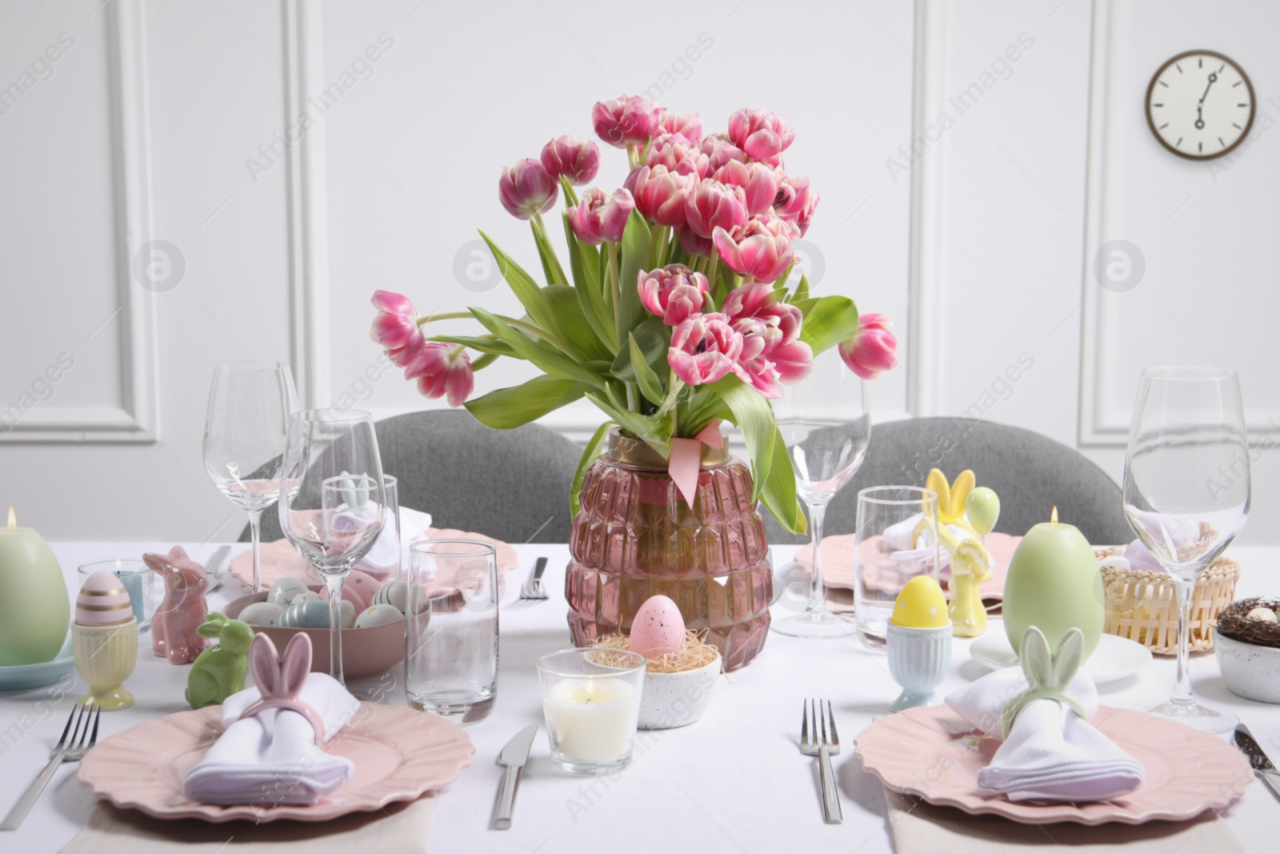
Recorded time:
6 h 04 min
